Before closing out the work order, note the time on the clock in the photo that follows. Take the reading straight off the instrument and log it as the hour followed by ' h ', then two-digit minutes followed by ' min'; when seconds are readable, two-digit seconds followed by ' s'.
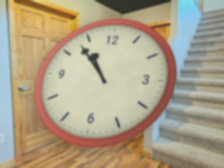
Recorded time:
10 h 53 min
